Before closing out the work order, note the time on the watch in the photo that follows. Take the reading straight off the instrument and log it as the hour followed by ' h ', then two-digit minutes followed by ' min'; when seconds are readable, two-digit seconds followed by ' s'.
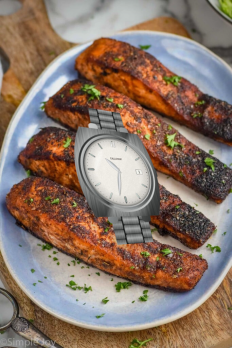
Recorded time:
10 h 32 min
